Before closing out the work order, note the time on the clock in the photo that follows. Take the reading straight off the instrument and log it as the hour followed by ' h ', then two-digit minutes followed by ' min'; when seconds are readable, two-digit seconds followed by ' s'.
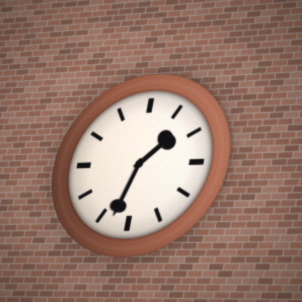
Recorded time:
1 h 33 min
